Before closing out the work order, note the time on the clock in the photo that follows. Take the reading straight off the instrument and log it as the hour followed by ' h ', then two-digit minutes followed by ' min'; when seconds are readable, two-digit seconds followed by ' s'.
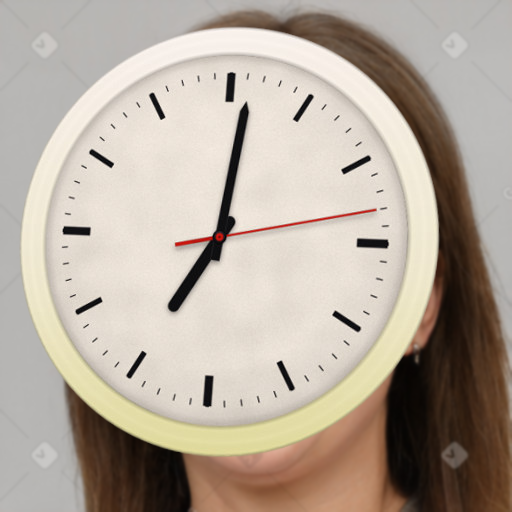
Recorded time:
7 h 01 min 13 s
